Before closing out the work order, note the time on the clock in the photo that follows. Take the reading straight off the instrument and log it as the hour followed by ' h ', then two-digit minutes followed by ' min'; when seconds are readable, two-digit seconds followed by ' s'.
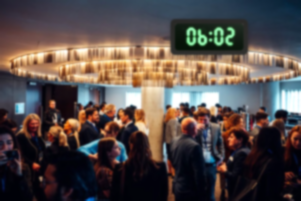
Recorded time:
6 h 02 min
